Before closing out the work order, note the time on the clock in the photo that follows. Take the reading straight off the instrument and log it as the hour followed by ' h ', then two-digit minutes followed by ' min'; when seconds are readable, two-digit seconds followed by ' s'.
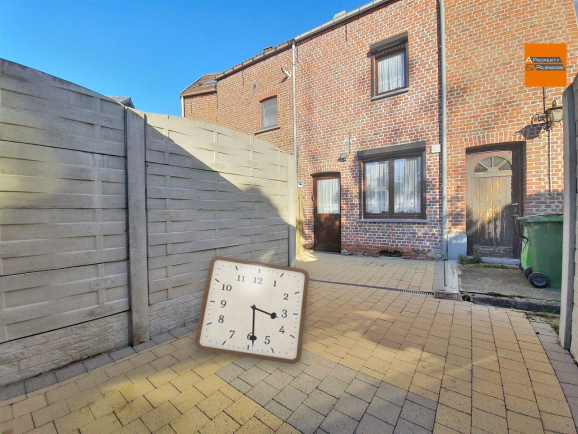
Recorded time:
3 h 29 min
